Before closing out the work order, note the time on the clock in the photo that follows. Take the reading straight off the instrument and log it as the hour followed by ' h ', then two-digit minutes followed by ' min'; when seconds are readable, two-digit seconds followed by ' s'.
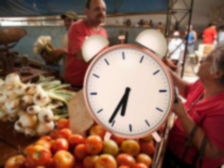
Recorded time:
6 h 36 min
